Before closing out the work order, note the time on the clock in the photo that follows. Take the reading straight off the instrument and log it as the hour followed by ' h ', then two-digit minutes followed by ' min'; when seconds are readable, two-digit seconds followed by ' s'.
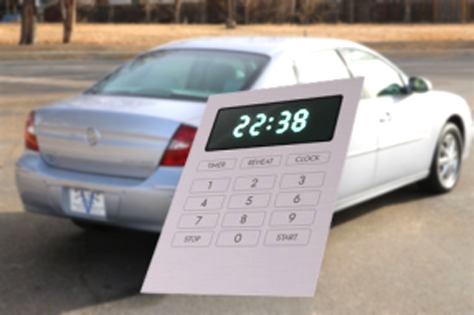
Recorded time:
22 h 38 min
